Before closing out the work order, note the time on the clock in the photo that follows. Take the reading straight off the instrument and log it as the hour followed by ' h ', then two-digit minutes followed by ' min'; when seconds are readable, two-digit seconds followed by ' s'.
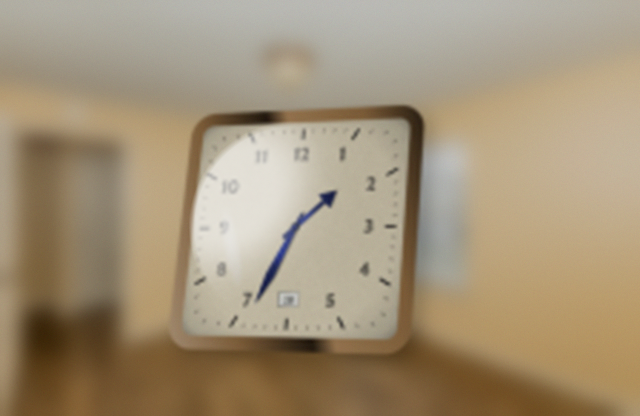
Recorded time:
1 h 34 min
